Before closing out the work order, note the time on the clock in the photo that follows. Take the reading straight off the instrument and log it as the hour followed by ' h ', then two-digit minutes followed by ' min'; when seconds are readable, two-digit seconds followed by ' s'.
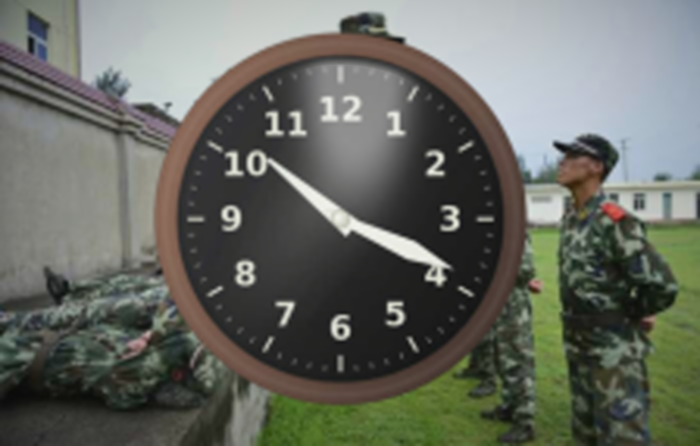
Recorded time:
10 h 19 min
